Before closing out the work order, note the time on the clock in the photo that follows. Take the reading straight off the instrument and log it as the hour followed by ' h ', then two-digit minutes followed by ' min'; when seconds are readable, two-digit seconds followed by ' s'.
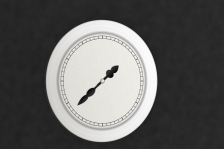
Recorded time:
1 h 38 min
